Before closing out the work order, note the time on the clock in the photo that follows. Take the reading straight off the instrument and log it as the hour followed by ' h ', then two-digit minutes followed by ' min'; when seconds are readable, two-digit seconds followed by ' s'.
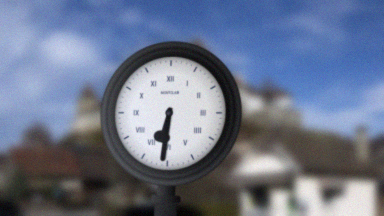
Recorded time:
6 h 31 min
